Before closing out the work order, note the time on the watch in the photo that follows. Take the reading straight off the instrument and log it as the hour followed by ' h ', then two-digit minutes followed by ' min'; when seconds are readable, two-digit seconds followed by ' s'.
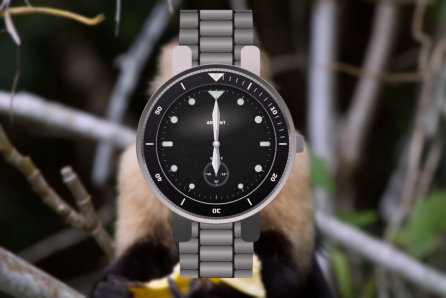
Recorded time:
6 h 00 min
